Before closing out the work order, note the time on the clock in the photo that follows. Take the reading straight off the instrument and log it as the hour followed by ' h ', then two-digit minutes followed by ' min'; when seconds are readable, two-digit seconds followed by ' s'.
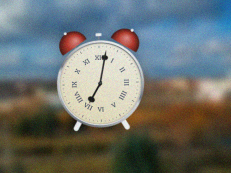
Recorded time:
7 h 02 min
